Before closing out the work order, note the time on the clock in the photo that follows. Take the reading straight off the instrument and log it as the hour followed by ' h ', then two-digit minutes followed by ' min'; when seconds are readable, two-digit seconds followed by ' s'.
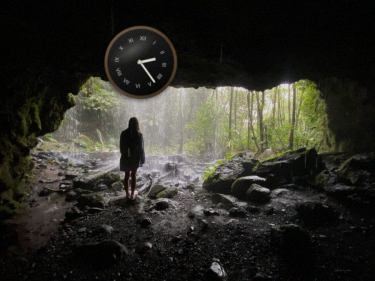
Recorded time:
2 h 23 min
